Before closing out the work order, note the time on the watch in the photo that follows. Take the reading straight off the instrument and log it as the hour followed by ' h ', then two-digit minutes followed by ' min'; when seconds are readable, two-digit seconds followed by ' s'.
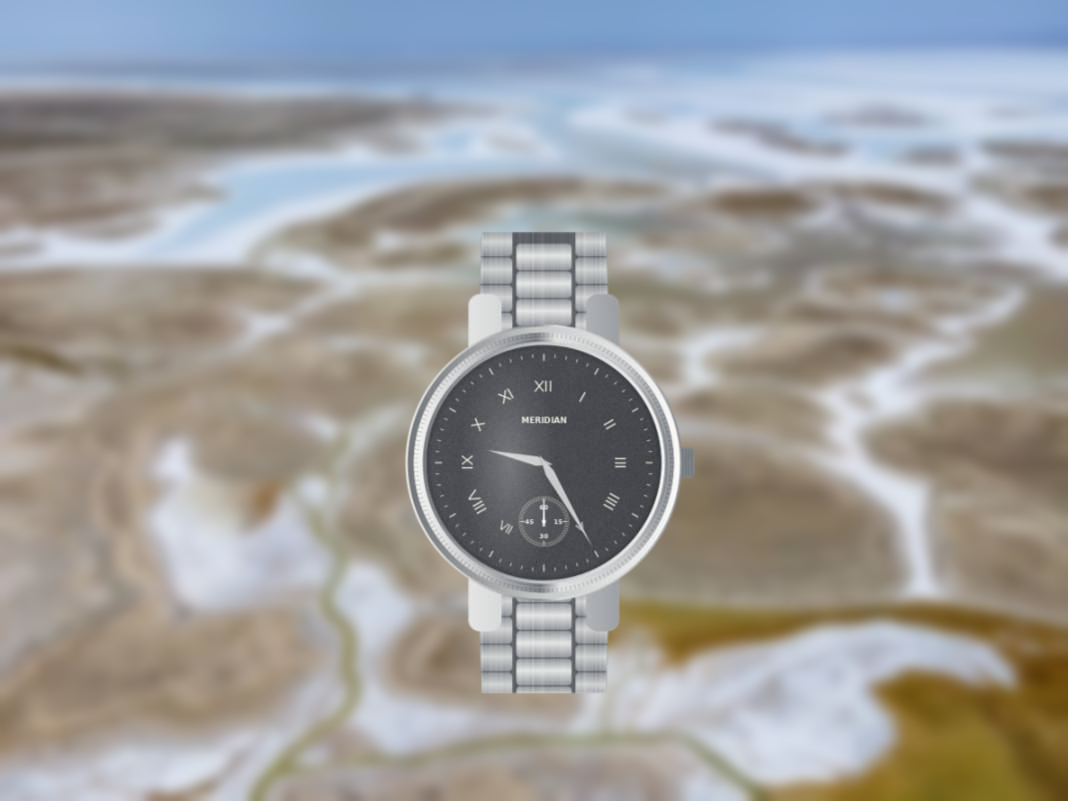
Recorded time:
9 h 25 min
